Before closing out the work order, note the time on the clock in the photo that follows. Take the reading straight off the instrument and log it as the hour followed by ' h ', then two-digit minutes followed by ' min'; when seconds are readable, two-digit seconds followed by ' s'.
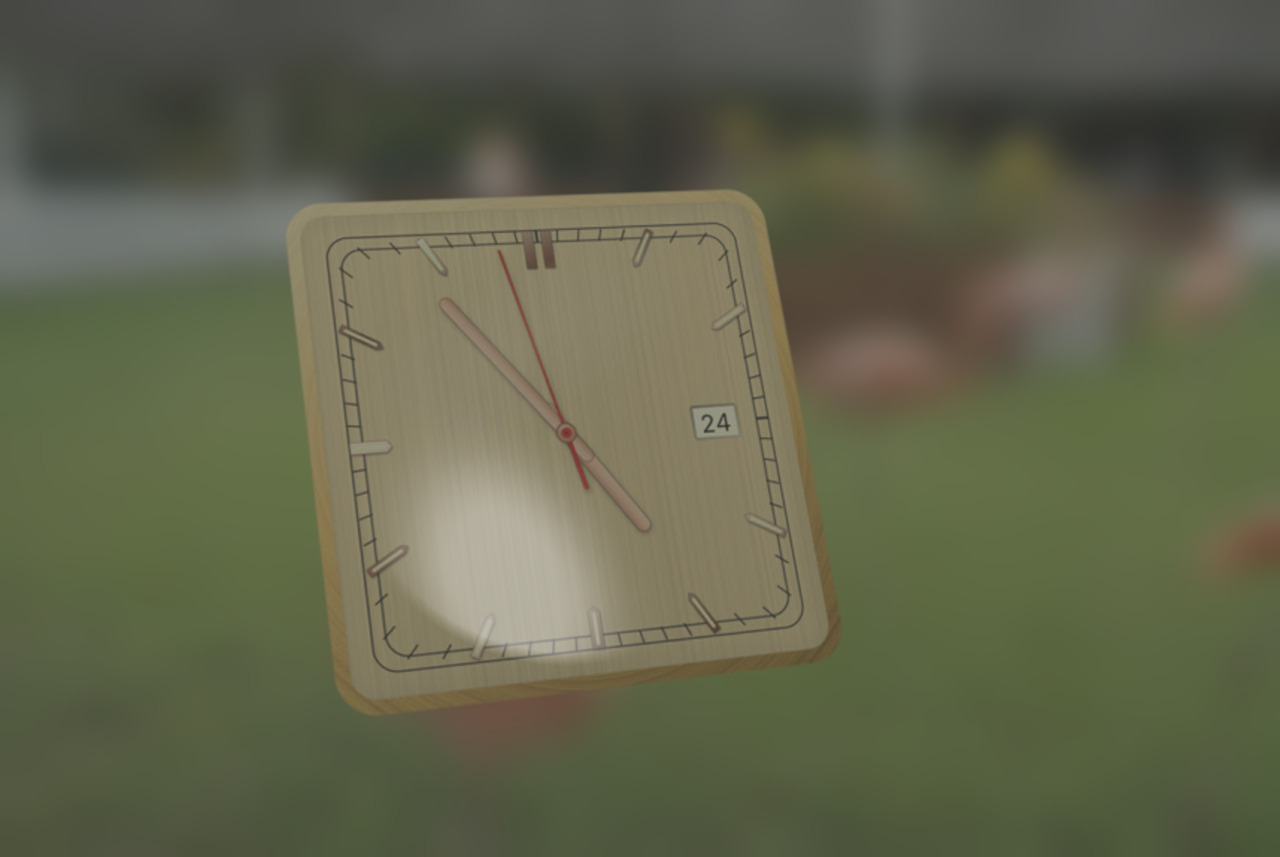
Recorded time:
4 h 53 min 58 s
